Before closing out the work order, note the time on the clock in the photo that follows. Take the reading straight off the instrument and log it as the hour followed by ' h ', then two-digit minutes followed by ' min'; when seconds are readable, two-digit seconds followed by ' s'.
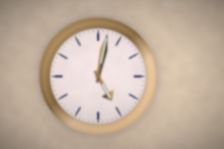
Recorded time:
5 h 02 min
